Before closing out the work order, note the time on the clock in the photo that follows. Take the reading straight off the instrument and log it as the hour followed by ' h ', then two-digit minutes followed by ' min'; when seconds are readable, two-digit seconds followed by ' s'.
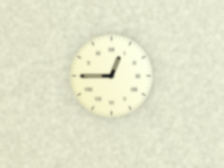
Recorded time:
12 h 45 min
